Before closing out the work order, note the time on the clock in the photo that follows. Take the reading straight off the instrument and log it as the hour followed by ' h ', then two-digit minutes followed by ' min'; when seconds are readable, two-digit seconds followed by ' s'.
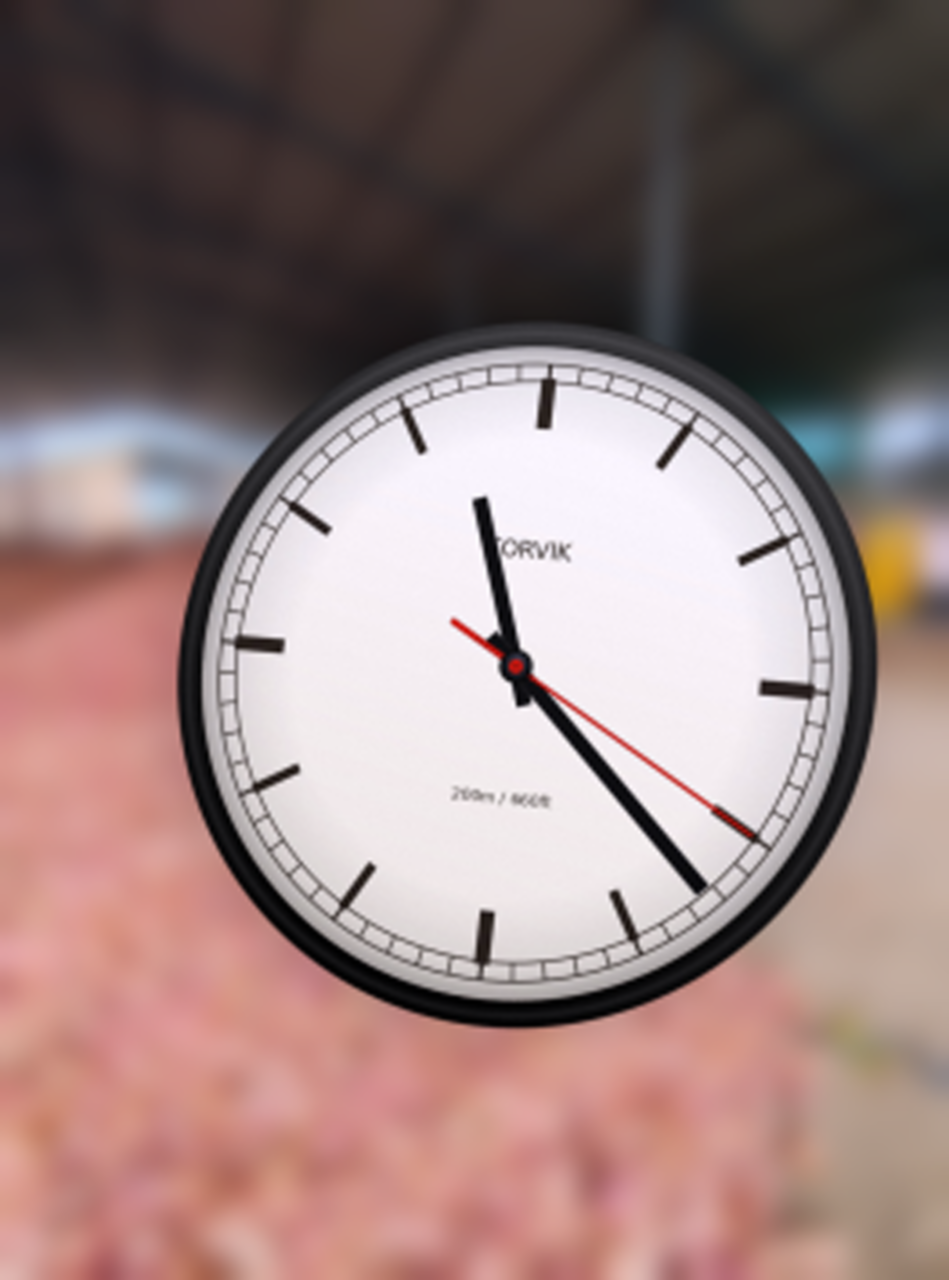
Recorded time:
11 h 22 min 20 s
